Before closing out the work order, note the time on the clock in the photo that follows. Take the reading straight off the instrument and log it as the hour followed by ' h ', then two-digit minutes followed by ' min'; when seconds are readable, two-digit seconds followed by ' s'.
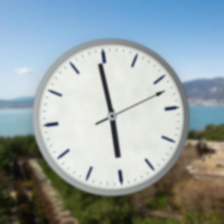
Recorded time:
5 h 59 min 12 s
